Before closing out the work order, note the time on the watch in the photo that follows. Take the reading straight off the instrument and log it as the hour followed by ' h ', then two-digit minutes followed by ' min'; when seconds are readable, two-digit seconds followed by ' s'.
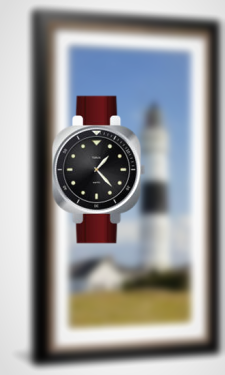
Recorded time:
1 h 23 min
